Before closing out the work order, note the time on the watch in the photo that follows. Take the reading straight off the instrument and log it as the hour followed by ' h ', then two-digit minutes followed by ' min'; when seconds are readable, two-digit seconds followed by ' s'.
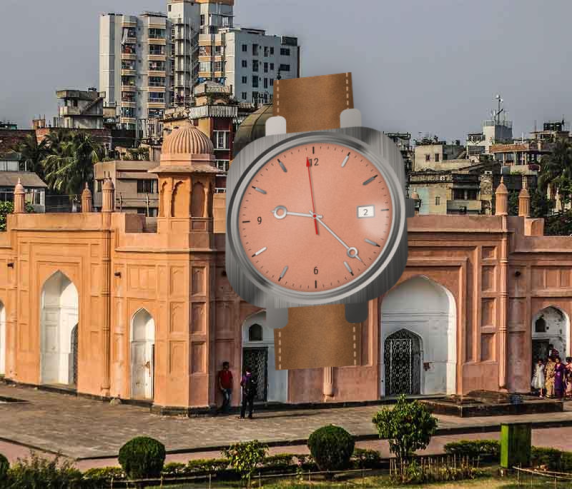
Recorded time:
9 h 22 min 59 s
